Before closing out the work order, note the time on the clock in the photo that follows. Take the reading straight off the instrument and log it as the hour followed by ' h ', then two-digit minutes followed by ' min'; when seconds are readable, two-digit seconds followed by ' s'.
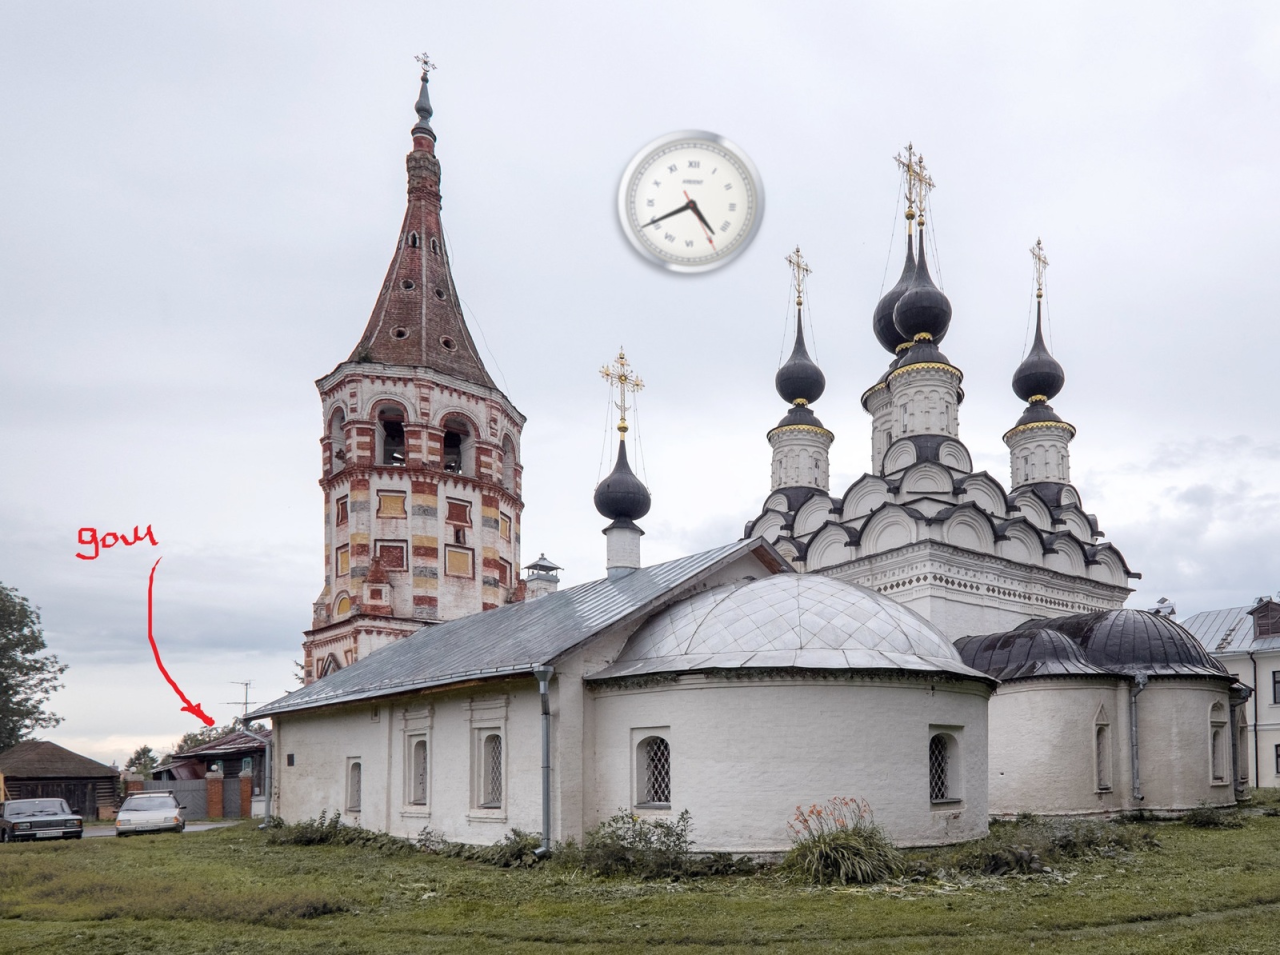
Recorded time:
4 h 40 min 25 s
